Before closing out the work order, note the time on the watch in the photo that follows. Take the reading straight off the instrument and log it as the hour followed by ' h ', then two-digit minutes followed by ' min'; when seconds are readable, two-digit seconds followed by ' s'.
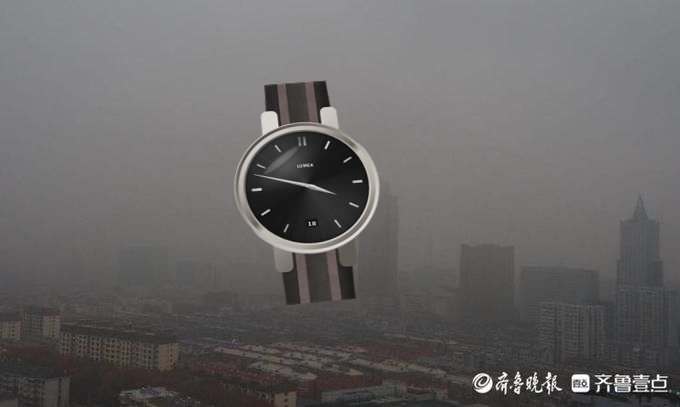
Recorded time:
3 h 48 min
